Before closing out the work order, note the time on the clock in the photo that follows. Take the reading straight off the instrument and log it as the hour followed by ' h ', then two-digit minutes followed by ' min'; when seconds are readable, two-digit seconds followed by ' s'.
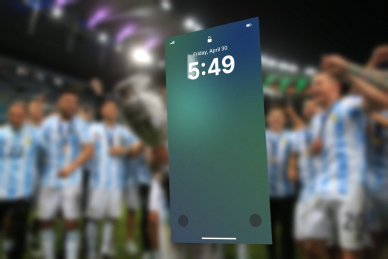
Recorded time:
5 h 49 min
